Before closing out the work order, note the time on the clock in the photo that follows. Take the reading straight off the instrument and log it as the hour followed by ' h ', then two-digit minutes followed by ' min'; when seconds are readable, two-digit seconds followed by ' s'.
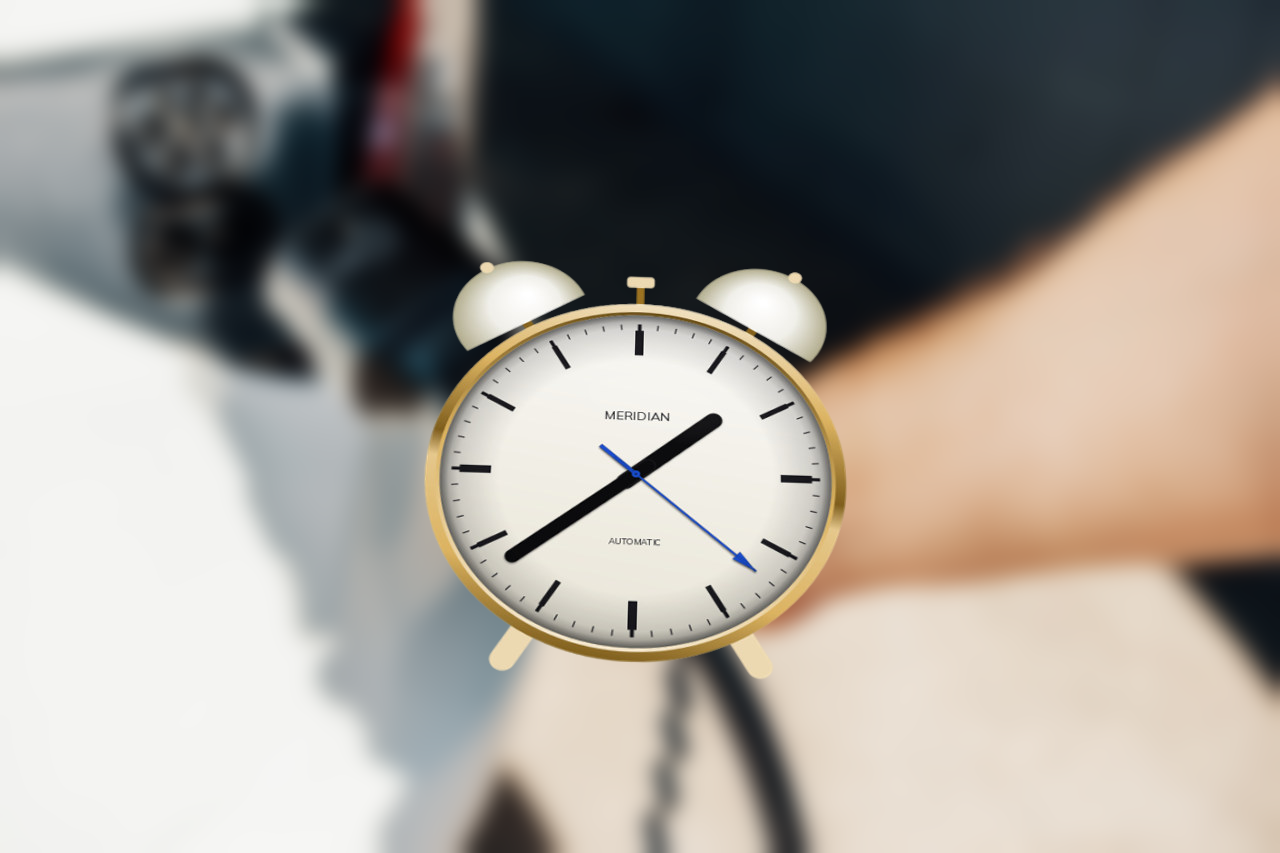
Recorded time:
1 h 38 min 22 s
